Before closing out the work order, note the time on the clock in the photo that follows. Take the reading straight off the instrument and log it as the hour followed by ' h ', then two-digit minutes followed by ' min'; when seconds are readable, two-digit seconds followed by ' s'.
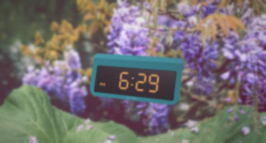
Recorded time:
6 h 29 min
